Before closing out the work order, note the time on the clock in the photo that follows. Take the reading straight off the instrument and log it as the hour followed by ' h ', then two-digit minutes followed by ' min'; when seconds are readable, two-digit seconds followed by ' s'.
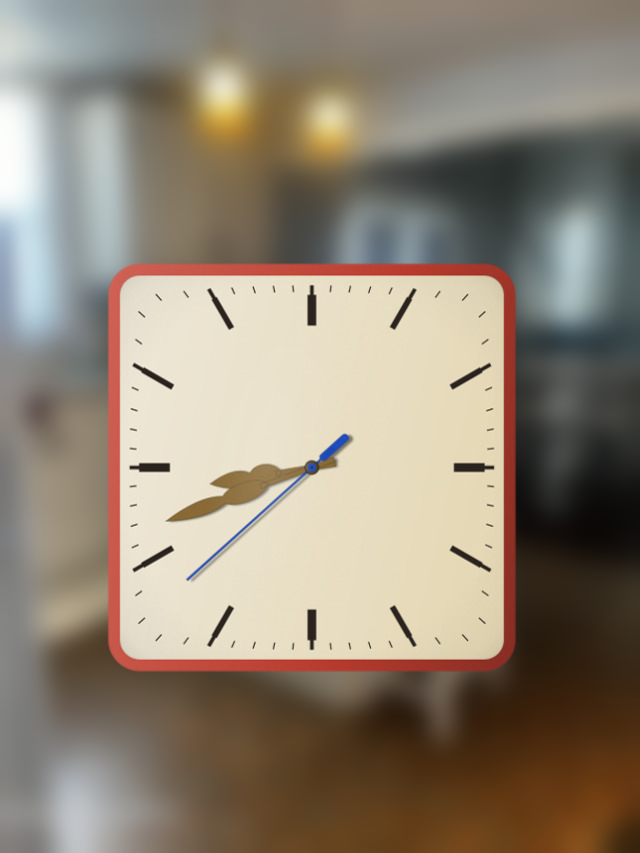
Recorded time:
8 h 41 min 38 s
